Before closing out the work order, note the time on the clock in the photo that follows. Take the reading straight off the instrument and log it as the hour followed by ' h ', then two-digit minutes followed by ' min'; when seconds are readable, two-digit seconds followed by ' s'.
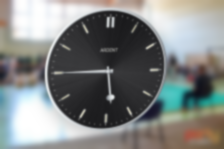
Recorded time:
5 h 45 min
